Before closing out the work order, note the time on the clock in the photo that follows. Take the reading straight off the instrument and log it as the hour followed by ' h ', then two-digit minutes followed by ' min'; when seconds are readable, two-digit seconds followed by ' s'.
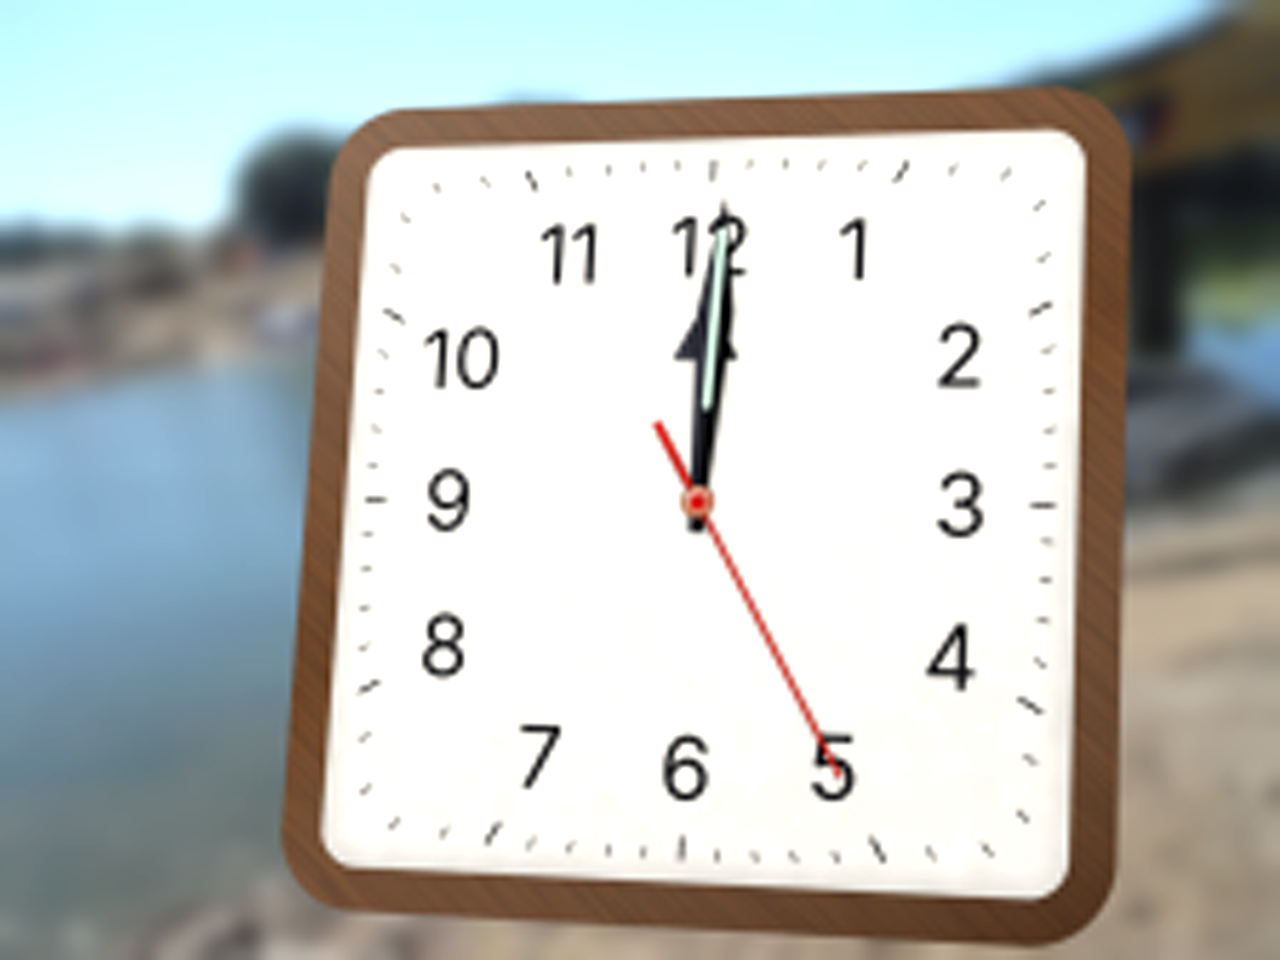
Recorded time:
12 h 00 min 25 s
